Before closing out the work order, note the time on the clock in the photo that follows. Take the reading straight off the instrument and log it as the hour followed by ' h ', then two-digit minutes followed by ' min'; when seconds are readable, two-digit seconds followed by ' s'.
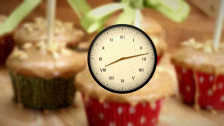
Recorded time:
8 h 13 min
